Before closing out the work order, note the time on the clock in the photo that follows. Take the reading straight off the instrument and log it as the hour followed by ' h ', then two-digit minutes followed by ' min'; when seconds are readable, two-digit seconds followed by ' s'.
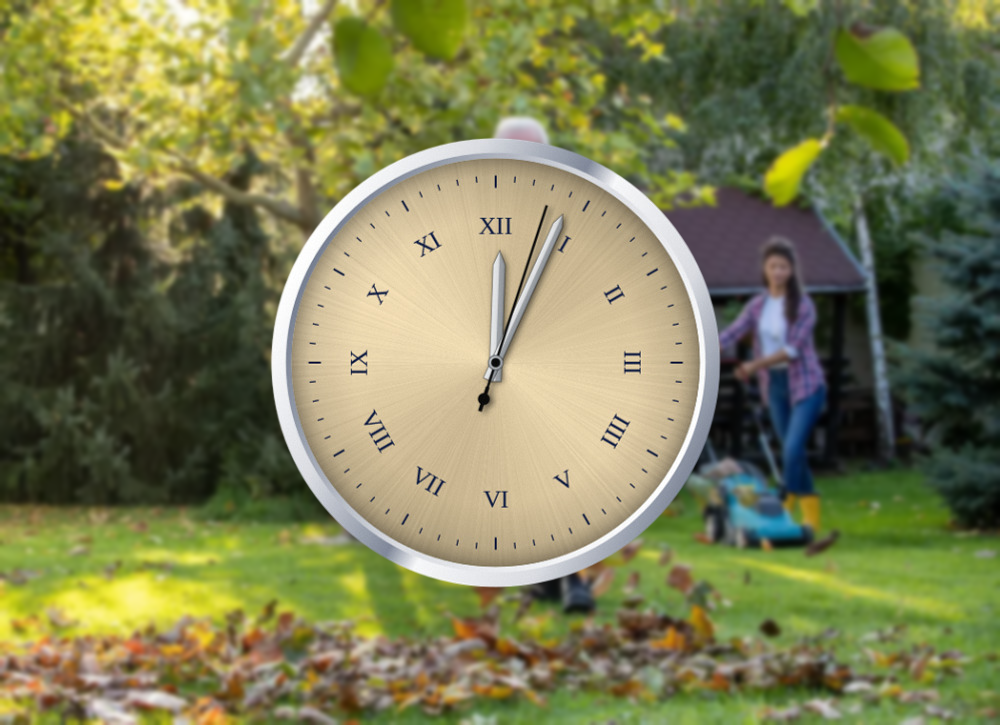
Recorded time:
12 h 04 min 03 s
